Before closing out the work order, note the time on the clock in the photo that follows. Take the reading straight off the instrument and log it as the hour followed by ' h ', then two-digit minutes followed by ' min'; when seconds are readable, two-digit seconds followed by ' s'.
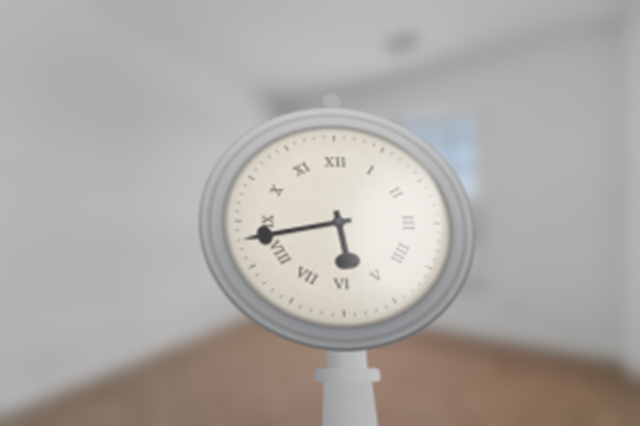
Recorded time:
5 h 43 min
